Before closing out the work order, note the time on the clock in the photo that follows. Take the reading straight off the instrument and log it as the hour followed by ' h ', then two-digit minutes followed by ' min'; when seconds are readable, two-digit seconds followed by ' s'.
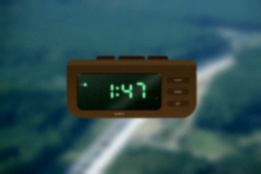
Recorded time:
1 h 47 min
